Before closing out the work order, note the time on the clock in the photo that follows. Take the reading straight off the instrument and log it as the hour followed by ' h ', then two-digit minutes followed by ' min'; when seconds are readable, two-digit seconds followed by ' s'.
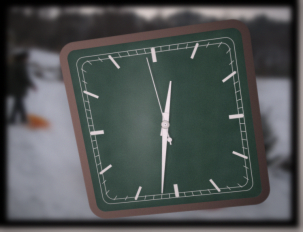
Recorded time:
12 h 31 min 59 s
